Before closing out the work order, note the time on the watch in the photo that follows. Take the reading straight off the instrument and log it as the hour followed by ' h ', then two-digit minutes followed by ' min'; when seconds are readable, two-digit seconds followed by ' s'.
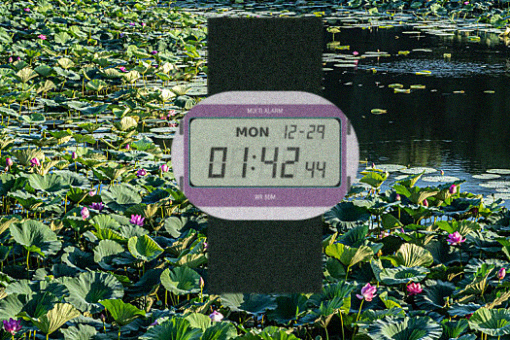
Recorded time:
1 h 42 min 44 s
